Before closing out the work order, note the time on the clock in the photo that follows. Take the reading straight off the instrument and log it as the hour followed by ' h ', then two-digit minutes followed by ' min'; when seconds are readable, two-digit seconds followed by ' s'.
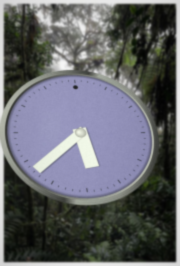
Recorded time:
5 h 38 min
